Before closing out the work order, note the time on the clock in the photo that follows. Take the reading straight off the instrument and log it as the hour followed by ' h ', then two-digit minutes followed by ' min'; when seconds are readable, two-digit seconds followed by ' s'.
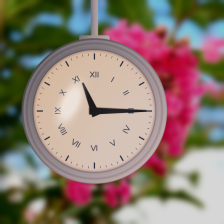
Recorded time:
11 h 15 min
